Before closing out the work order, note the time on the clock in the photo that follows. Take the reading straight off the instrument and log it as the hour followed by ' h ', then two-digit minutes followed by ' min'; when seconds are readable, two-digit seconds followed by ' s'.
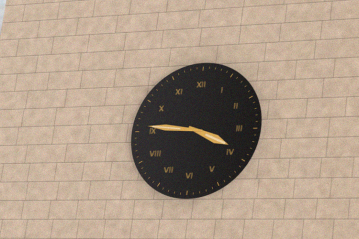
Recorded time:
3 h 46 min
